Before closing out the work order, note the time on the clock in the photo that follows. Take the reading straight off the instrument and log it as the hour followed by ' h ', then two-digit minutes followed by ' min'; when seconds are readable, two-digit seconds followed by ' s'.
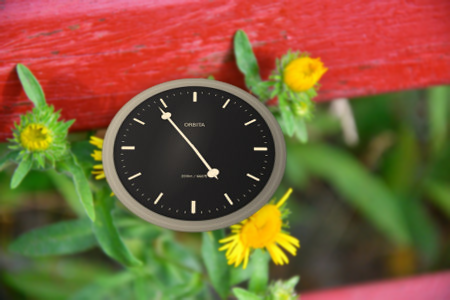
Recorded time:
4 h 54 min
